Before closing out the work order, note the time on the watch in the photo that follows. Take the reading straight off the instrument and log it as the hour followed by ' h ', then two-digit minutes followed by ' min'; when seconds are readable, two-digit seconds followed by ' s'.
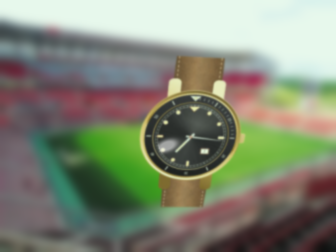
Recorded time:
7 h 16 min
